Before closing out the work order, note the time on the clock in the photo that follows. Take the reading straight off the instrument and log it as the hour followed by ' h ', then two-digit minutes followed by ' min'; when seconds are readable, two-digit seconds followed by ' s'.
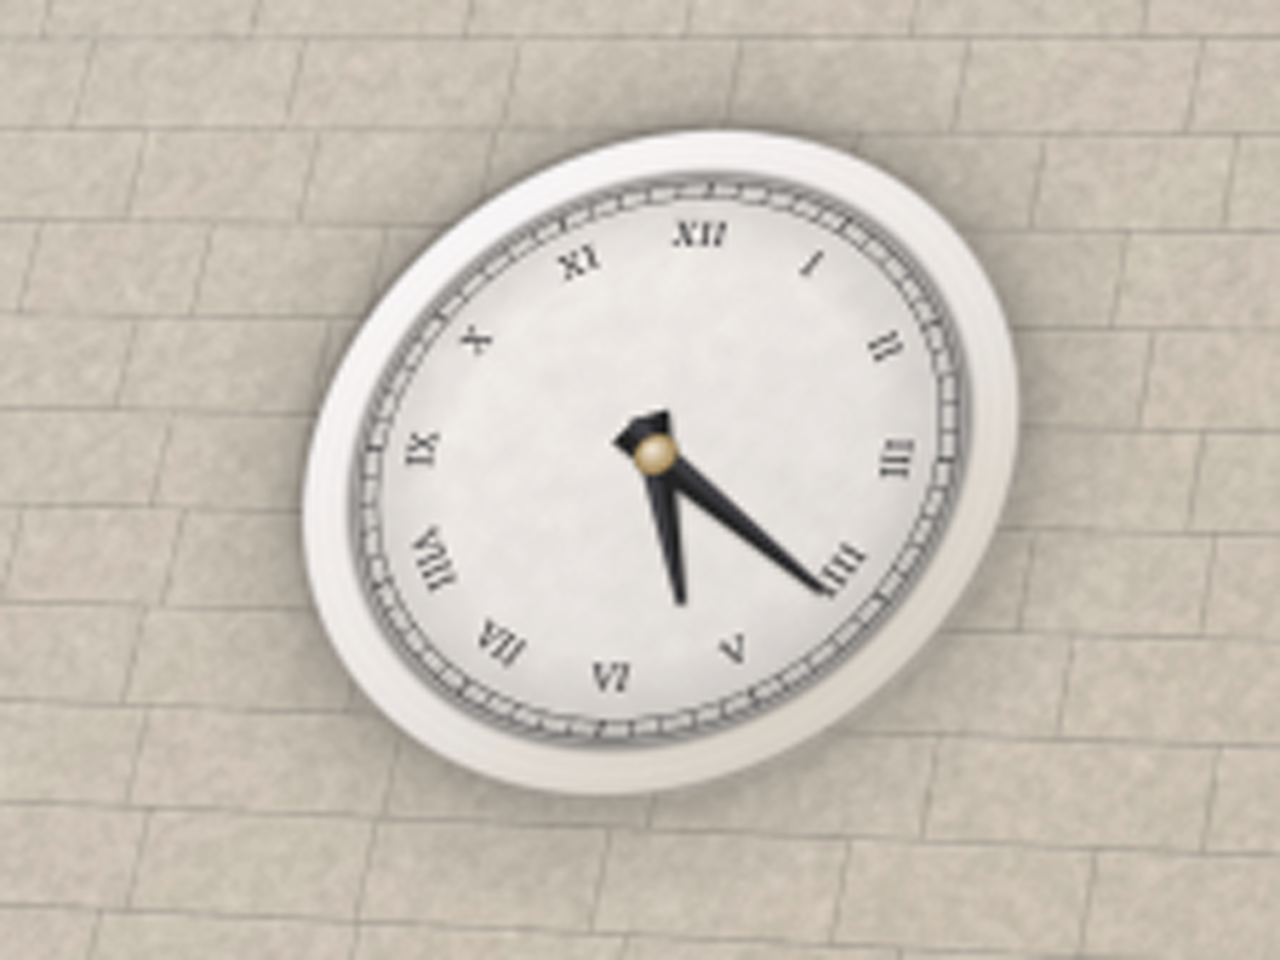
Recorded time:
5 h 21 min
